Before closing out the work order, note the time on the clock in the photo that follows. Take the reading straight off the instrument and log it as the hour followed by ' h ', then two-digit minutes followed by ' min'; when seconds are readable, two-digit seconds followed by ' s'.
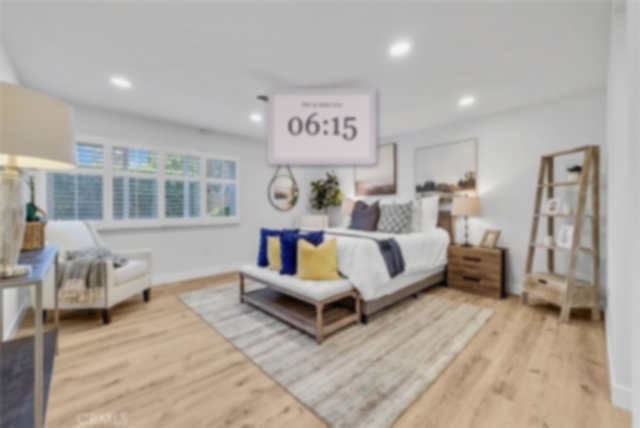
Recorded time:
6 h 15 min
